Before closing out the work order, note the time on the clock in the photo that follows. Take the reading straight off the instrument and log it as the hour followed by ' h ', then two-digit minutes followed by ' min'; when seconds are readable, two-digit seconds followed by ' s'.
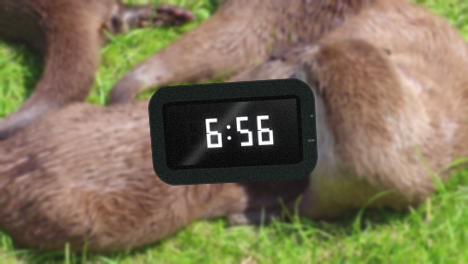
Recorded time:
6 h 56 min
